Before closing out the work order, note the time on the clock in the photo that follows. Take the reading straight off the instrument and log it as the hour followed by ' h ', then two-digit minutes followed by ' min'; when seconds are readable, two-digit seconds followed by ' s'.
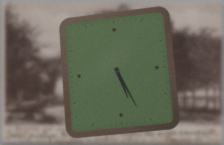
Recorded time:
5 h 26 min
